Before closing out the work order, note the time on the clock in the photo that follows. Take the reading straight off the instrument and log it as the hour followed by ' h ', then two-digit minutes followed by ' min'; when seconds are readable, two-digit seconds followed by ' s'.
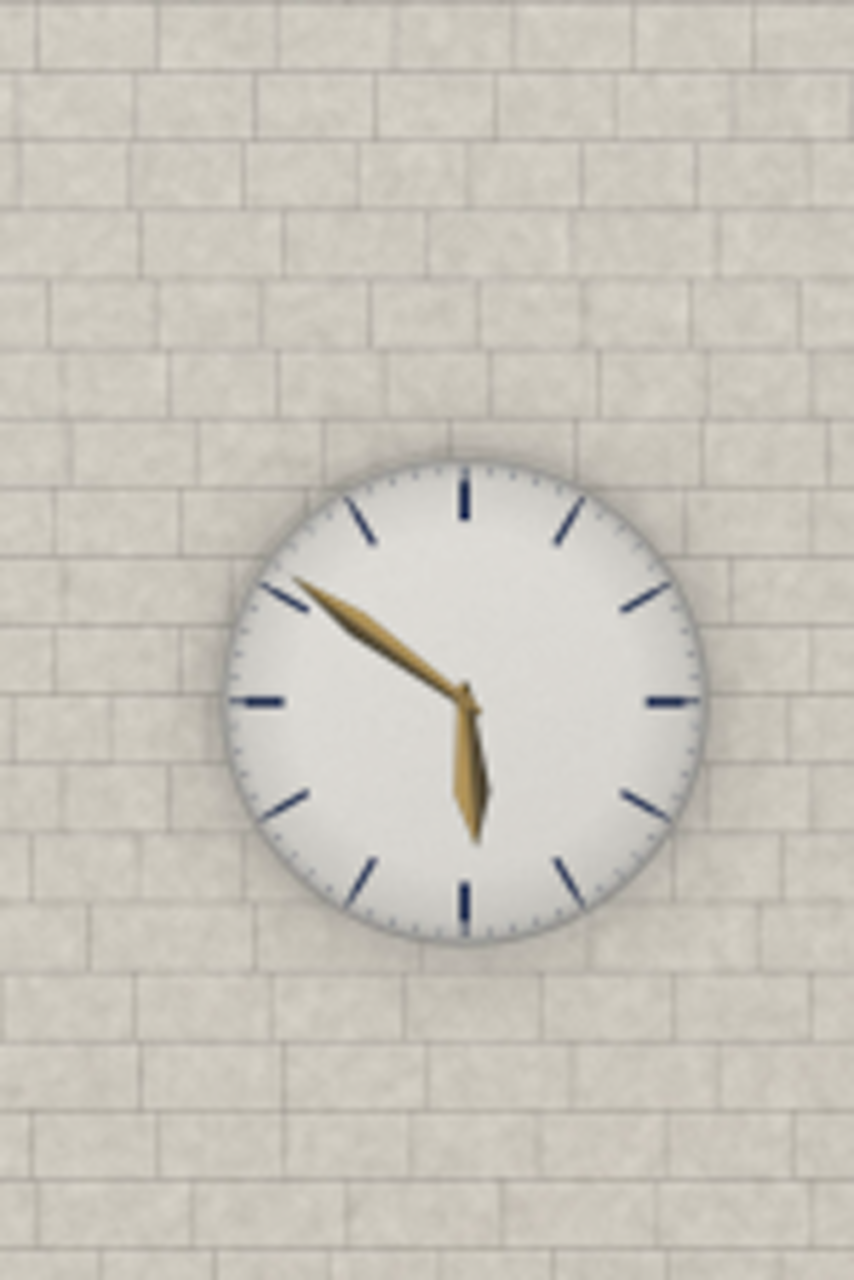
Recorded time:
5 h 51 min
